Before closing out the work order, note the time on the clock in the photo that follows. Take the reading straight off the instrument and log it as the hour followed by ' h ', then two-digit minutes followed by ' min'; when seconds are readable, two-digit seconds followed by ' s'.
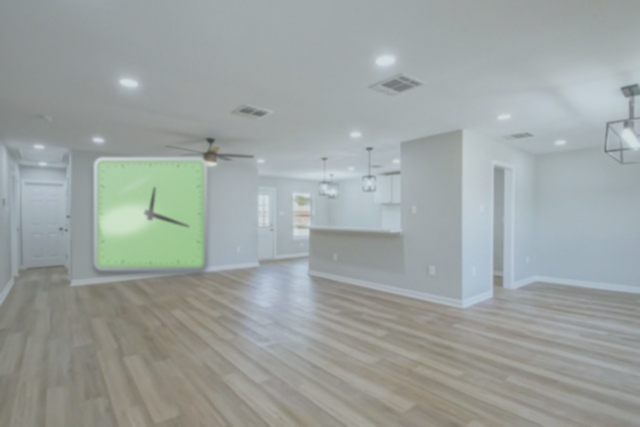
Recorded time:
12 h 18 min
